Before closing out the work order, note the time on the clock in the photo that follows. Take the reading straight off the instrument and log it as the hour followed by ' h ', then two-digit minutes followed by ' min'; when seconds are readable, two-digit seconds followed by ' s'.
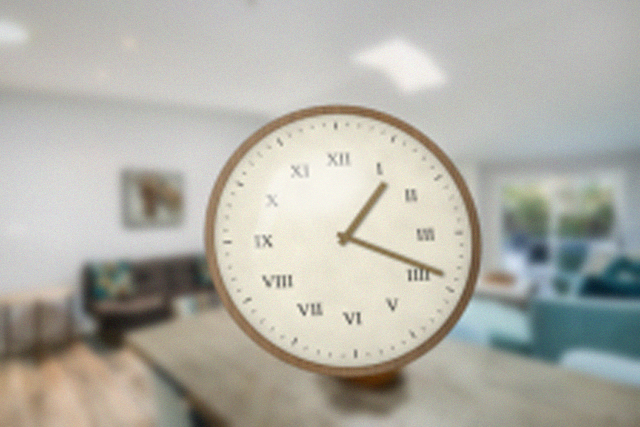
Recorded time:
1 h 19 min
